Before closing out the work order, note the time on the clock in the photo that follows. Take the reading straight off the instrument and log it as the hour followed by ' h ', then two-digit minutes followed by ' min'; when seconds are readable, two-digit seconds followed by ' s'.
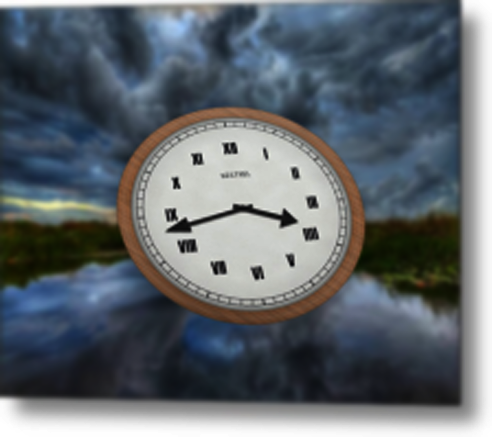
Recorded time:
3 h 43 min
